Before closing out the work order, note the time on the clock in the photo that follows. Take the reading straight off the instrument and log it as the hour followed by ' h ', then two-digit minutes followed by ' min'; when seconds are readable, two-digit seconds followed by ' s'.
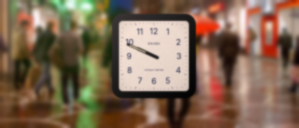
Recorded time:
9 h 49 min
